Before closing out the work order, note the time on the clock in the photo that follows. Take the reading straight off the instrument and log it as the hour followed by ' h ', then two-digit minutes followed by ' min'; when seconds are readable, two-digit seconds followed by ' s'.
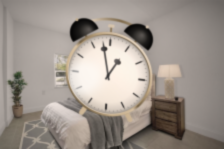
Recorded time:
12 h 58 min
